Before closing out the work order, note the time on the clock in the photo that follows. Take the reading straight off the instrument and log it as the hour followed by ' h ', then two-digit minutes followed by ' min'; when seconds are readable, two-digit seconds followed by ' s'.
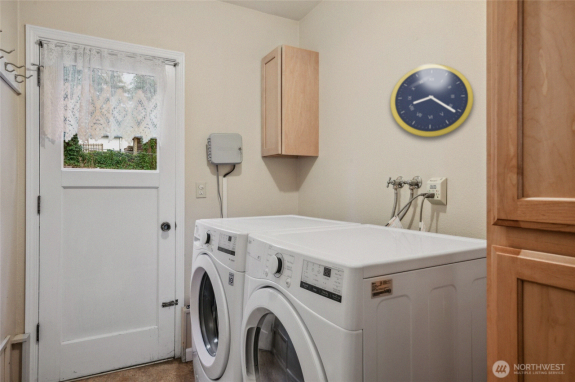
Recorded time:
8 h 21 min
